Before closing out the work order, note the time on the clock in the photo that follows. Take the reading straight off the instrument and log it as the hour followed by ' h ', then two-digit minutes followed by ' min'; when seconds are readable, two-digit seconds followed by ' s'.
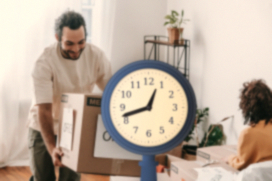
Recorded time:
12 h 42 min
